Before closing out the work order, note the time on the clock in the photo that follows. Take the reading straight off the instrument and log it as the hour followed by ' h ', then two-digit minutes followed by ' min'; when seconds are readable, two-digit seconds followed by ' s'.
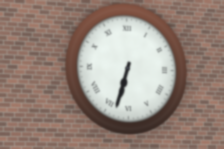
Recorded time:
6 h 33 min
